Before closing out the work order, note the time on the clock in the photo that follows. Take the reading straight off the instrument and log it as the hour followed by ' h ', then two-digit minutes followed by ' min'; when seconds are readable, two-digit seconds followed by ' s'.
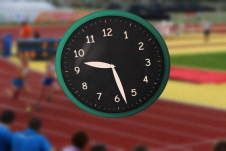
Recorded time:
9 h 28 min
